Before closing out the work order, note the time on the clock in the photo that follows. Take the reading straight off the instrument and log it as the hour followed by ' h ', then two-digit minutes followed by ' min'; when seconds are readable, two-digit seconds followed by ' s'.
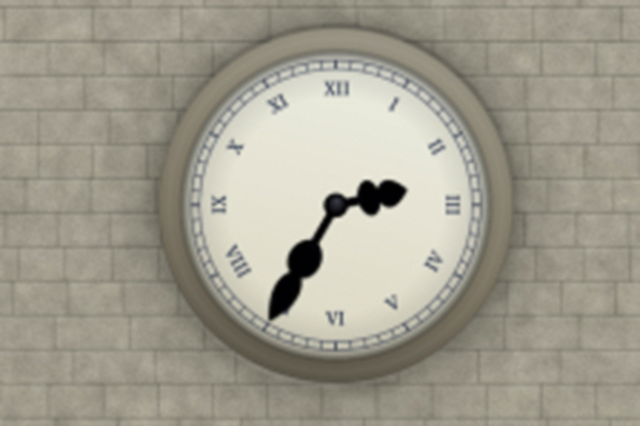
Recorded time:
2 h 35 min
